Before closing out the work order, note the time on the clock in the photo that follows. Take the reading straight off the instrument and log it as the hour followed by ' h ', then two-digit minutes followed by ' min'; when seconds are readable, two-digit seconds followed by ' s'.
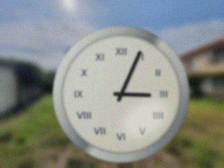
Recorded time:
3 h 04 min
